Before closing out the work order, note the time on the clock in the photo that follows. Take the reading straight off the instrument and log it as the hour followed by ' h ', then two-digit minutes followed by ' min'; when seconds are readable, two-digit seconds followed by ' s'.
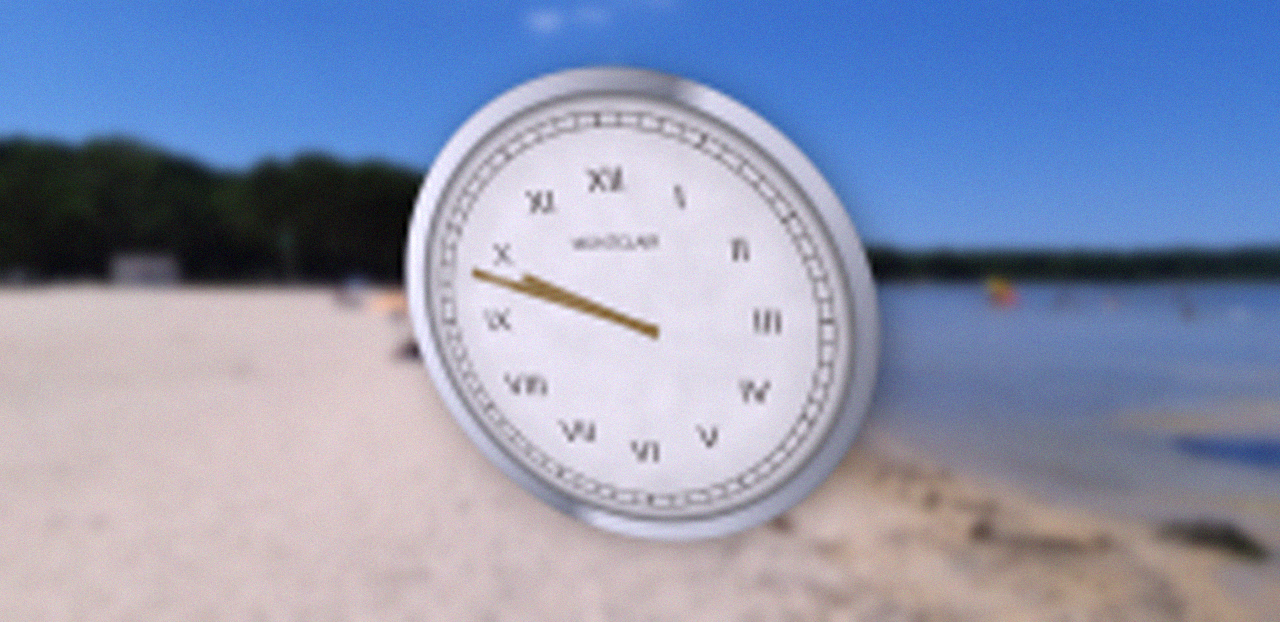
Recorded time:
9 h 48 min
